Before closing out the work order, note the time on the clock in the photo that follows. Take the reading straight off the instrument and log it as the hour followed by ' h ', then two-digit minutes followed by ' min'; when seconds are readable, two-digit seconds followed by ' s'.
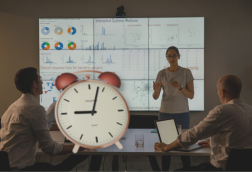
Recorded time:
9 h 03 min
